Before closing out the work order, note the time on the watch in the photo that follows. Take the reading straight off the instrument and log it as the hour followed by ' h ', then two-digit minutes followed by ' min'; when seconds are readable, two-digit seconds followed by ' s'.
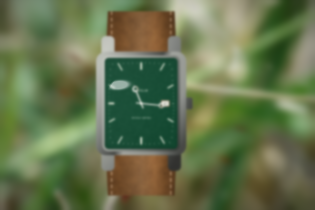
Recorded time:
11 h 16 min
